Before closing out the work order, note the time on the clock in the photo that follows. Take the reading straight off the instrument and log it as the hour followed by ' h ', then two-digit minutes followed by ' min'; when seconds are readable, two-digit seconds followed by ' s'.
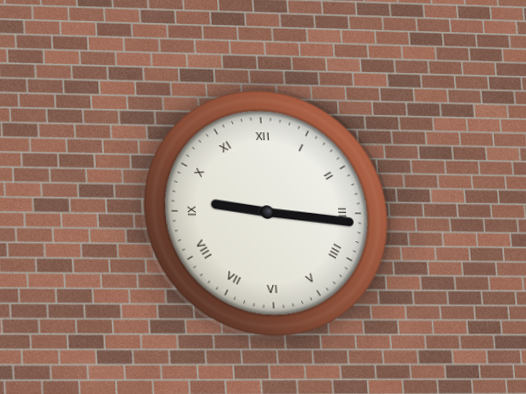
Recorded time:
9 h 16 min
